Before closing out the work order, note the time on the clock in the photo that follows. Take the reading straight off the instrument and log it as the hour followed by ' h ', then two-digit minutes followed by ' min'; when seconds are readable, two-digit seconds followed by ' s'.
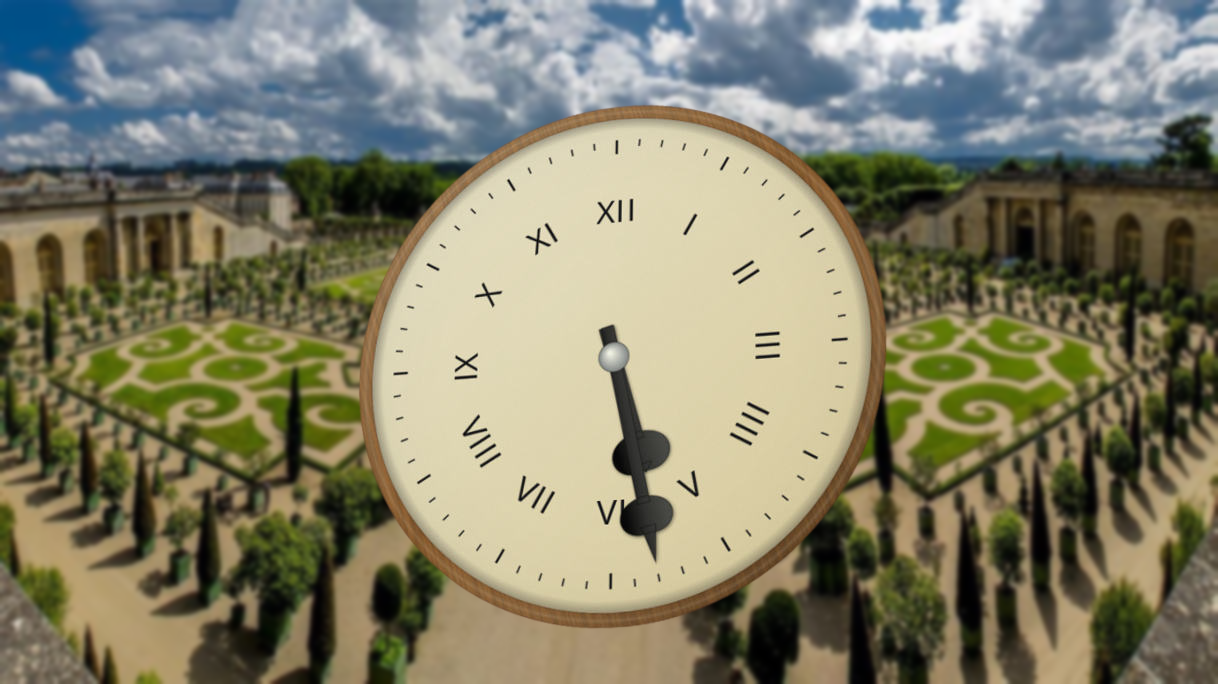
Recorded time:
5 h 28 min
